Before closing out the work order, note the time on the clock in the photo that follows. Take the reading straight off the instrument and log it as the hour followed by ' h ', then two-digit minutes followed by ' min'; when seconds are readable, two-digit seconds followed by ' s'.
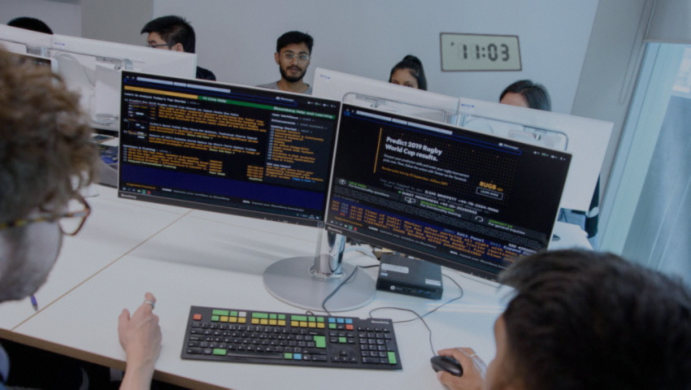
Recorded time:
11 h 03 min
